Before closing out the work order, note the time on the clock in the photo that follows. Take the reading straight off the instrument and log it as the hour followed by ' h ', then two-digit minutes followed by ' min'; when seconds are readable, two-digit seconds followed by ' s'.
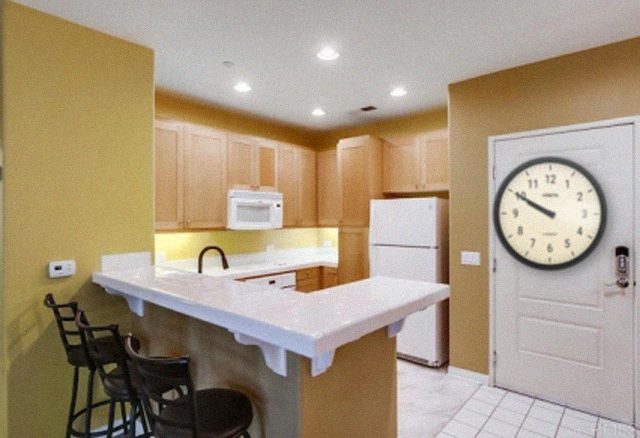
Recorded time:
9 h 50 min
